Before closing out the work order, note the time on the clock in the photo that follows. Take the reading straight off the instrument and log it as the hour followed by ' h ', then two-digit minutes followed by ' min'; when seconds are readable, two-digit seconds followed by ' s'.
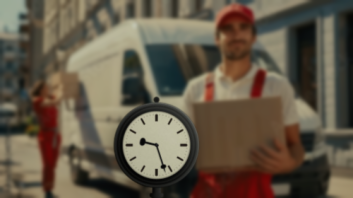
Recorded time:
9 h 27 min
